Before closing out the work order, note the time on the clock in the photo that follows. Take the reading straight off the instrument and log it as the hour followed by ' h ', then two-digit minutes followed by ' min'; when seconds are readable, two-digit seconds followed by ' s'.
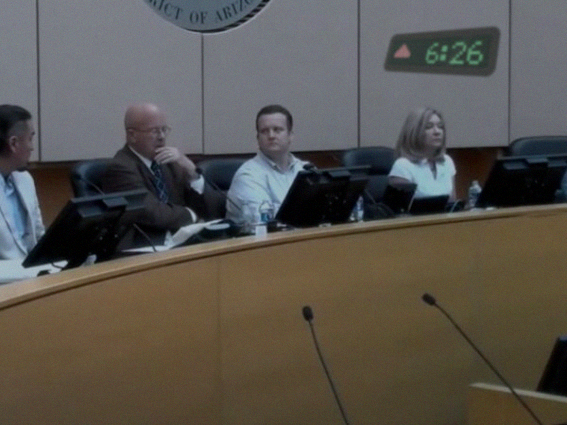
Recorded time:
6 h 26 min
